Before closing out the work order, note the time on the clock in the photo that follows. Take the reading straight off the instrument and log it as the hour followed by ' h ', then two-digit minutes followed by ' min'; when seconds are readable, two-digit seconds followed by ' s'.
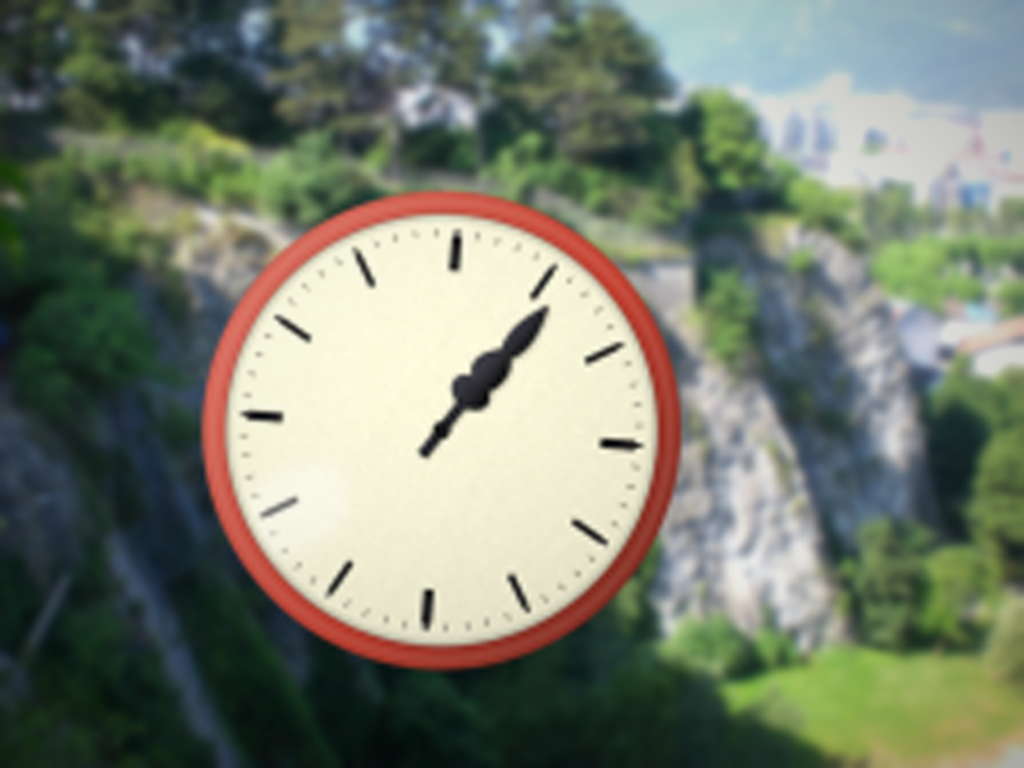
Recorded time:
1 h 06 min
